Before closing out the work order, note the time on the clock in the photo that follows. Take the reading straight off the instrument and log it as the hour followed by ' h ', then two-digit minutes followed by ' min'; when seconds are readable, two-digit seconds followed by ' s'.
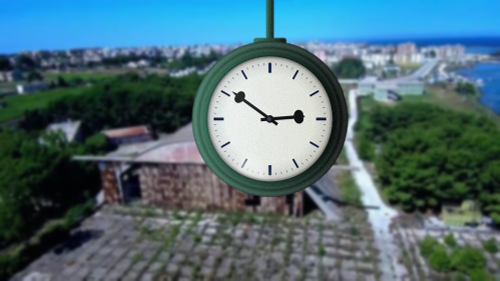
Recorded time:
2 h 51 min
